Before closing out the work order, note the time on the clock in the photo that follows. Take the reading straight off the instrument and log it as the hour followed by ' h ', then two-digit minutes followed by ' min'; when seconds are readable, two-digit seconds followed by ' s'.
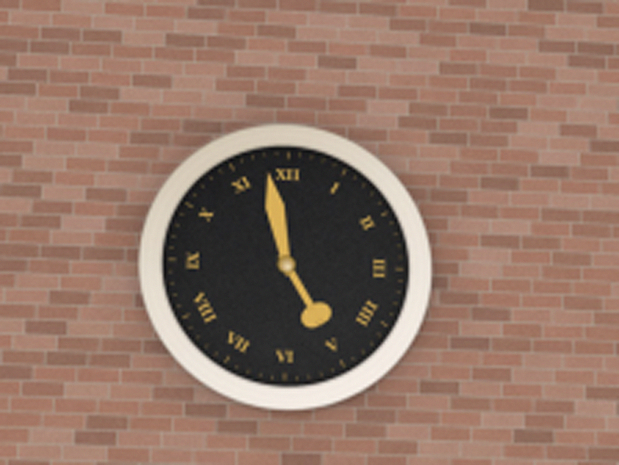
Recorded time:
4 h 58 min
